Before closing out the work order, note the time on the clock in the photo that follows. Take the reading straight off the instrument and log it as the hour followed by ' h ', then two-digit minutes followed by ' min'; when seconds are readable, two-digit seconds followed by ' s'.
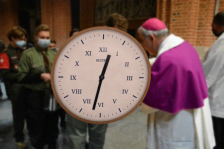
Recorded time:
12 h 32 min
